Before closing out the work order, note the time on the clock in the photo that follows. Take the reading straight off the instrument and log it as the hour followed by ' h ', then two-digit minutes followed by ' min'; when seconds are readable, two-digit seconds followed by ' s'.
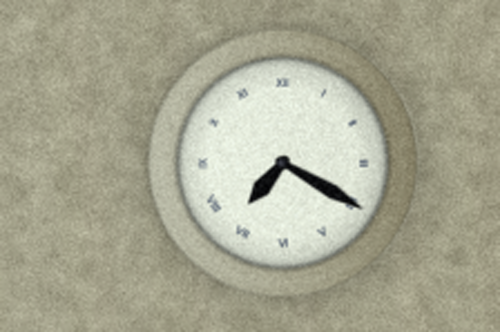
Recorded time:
7 h 20 min
